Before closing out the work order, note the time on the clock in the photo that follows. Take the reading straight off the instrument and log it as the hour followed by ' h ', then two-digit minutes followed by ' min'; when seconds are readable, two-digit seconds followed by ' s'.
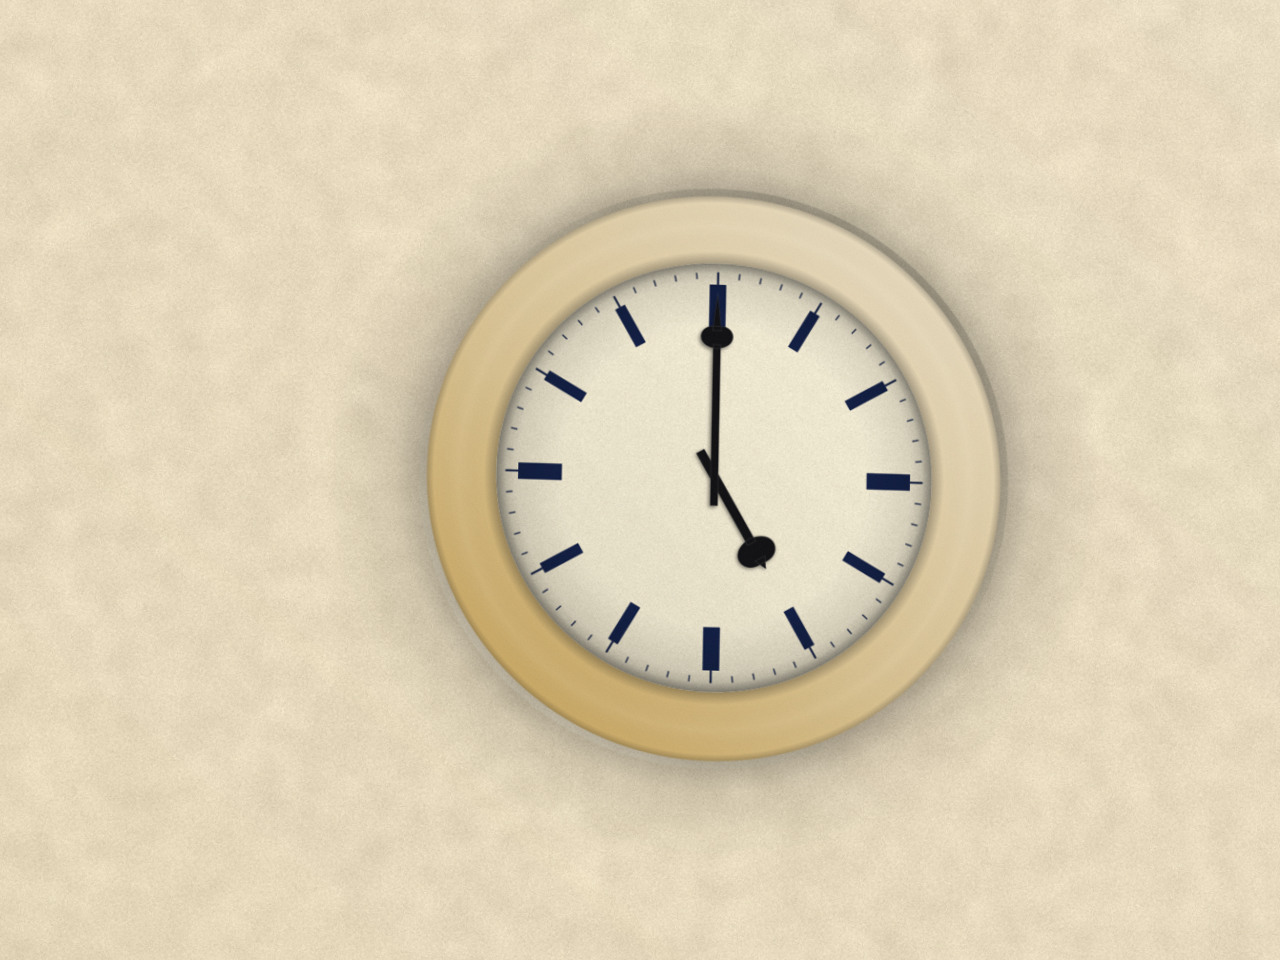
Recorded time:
5 h 00 min
